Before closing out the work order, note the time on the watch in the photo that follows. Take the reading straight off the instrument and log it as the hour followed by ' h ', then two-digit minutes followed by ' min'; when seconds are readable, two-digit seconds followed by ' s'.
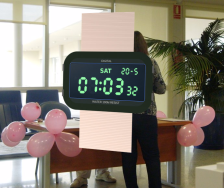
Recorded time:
7 h 03 min 32 s
